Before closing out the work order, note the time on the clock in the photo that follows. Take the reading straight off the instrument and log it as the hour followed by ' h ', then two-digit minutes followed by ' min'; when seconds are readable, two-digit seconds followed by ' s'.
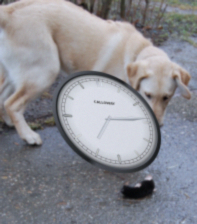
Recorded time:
7 h 14 min
